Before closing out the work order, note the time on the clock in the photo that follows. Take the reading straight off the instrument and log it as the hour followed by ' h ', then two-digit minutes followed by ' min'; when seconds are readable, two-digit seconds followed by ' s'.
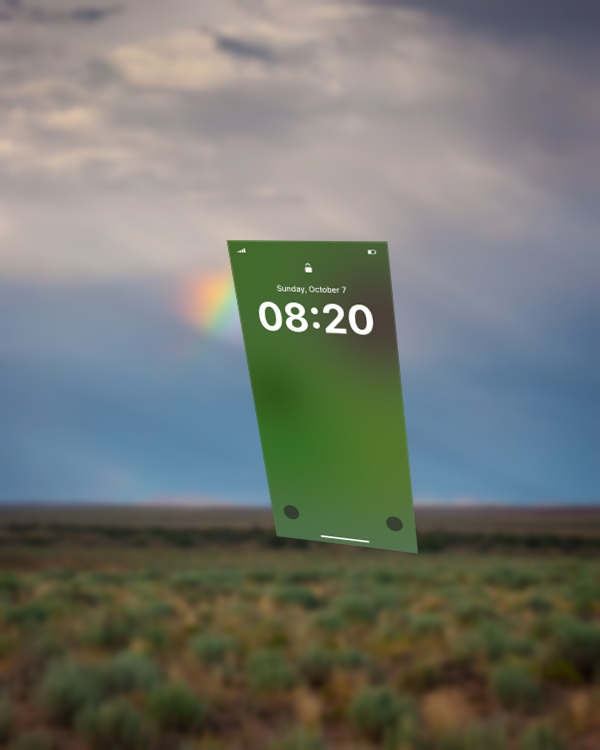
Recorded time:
8 h 20 min
